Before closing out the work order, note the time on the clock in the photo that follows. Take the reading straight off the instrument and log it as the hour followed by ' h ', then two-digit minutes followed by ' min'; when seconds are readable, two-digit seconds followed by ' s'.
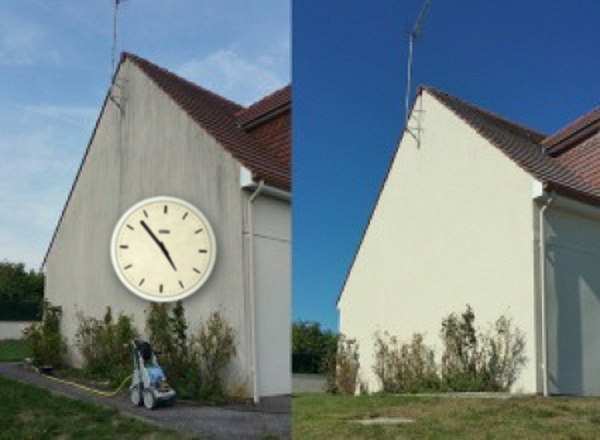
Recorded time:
4 h 53 min
